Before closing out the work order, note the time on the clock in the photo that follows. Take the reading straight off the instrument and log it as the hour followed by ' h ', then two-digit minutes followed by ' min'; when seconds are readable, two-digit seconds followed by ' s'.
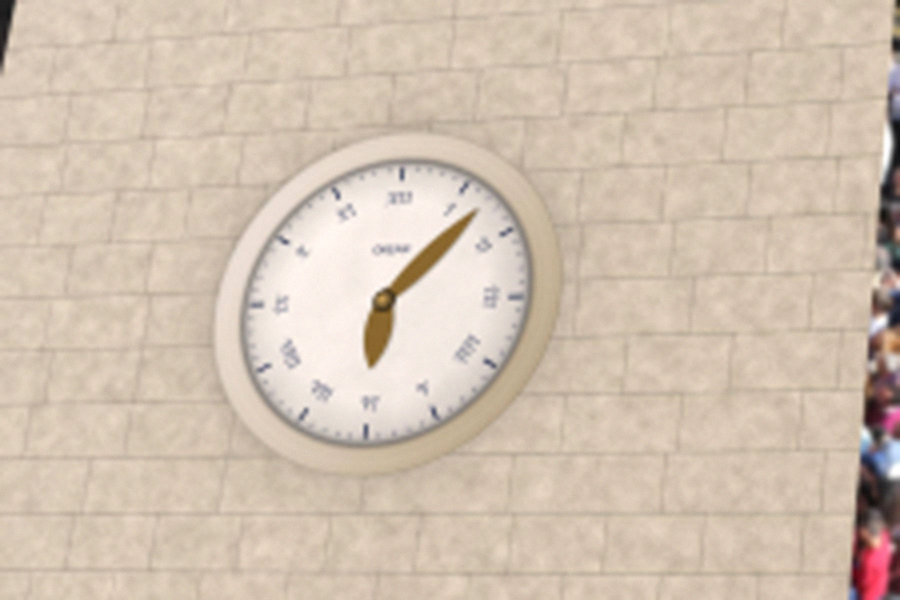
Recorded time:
6 h 07 min
